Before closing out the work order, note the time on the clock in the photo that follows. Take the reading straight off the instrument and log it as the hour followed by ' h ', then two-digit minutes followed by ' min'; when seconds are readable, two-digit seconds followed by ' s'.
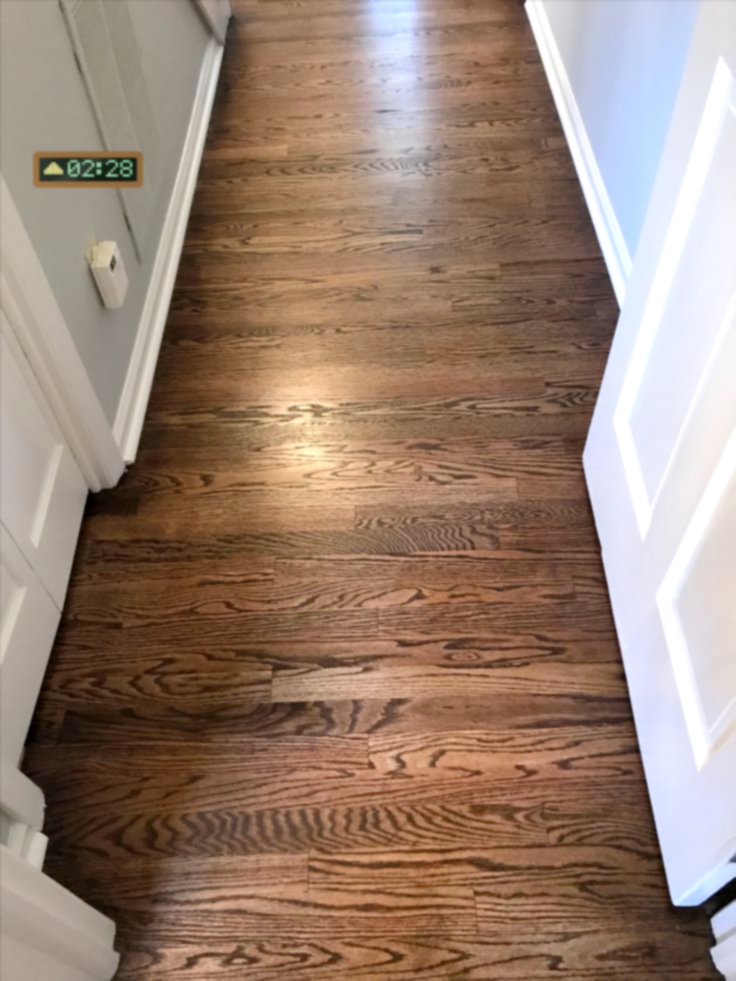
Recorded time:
2 h 28 min
